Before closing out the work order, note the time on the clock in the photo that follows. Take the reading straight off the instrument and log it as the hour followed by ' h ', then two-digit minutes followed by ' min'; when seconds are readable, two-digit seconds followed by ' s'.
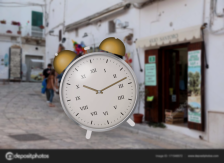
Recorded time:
10 h 13 min
